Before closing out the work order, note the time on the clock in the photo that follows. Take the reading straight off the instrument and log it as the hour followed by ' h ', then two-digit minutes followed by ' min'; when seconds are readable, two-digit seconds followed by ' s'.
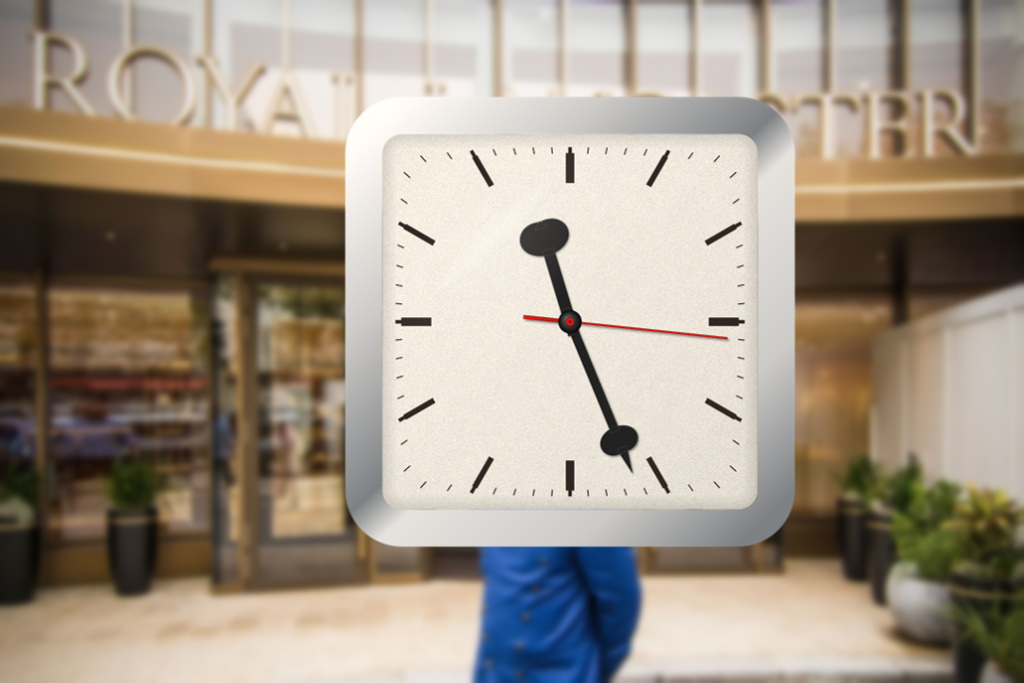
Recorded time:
11 h 26 min 16 s
